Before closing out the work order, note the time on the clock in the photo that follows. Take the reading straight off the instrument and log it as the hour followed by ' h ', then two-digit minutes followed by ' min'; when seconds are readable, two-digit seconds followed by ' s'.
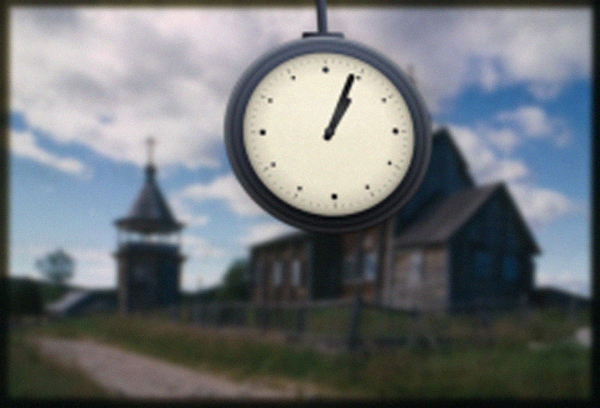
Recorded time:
1 h 04 min
